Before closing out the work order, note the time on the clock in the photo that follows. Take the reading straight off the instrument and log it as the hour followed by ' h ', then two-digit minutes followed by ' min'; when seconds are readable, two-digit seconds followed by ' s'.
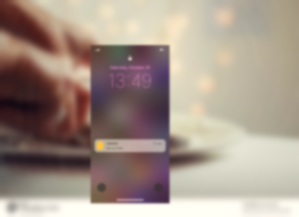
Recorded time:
13 h 49 min
